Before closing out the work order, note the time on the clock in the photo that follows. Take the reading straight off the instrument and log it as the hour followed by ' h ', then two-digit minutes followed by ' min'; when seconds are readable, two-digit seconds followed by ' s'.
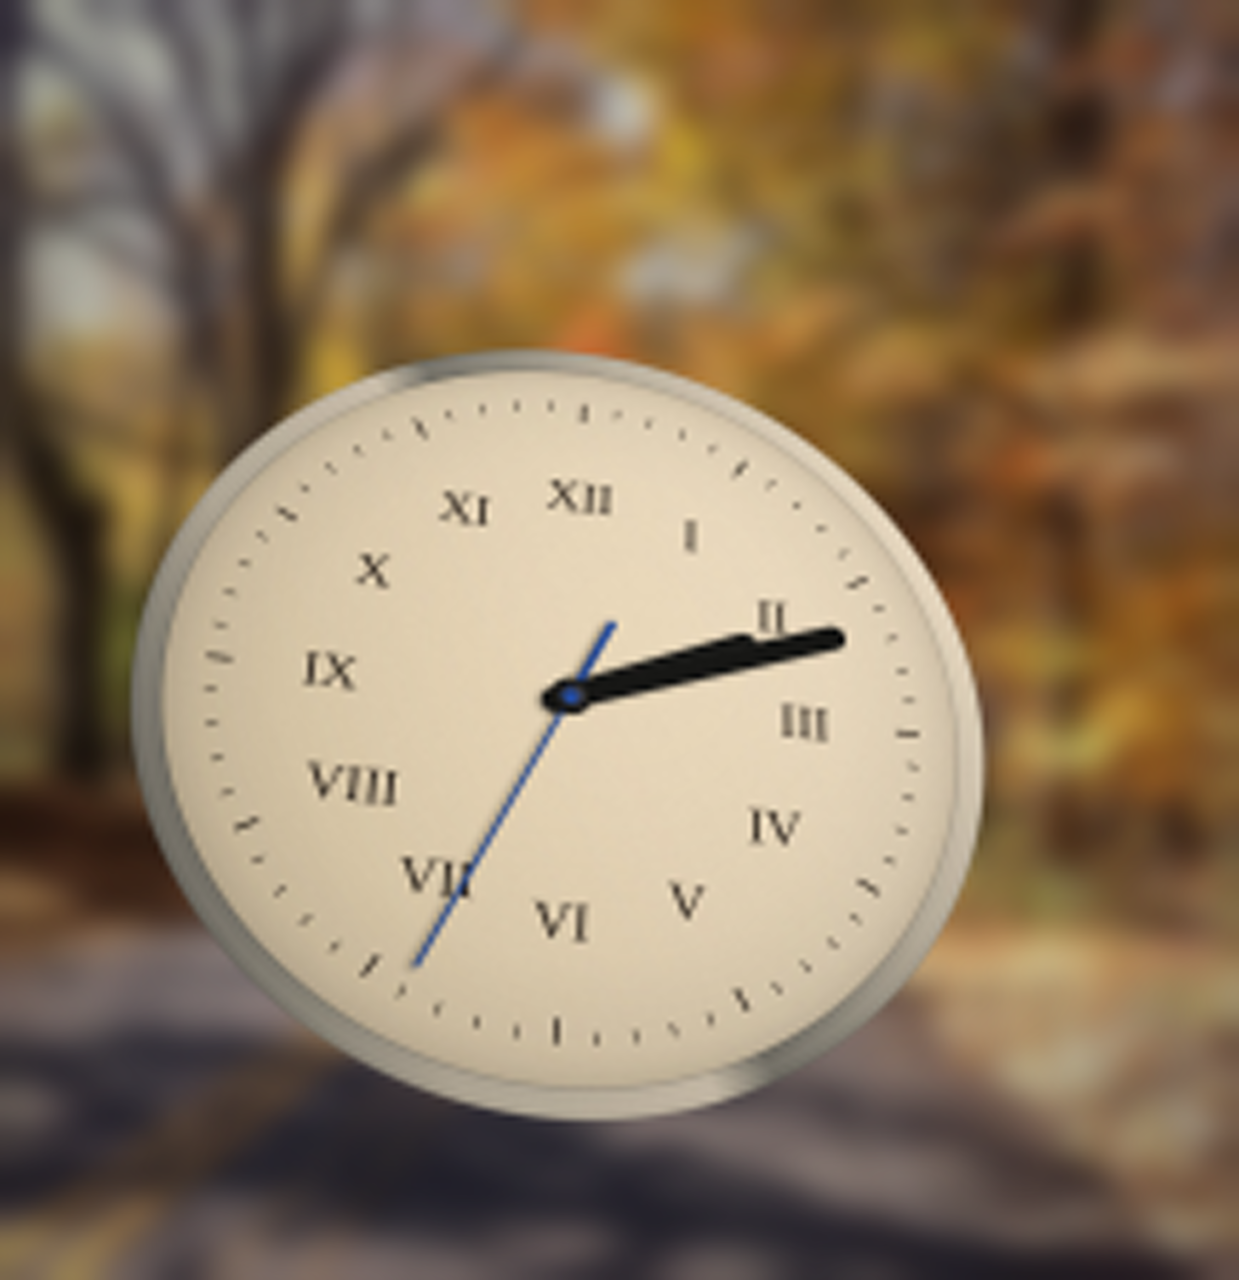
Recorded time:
2 h 11 min 34 s
